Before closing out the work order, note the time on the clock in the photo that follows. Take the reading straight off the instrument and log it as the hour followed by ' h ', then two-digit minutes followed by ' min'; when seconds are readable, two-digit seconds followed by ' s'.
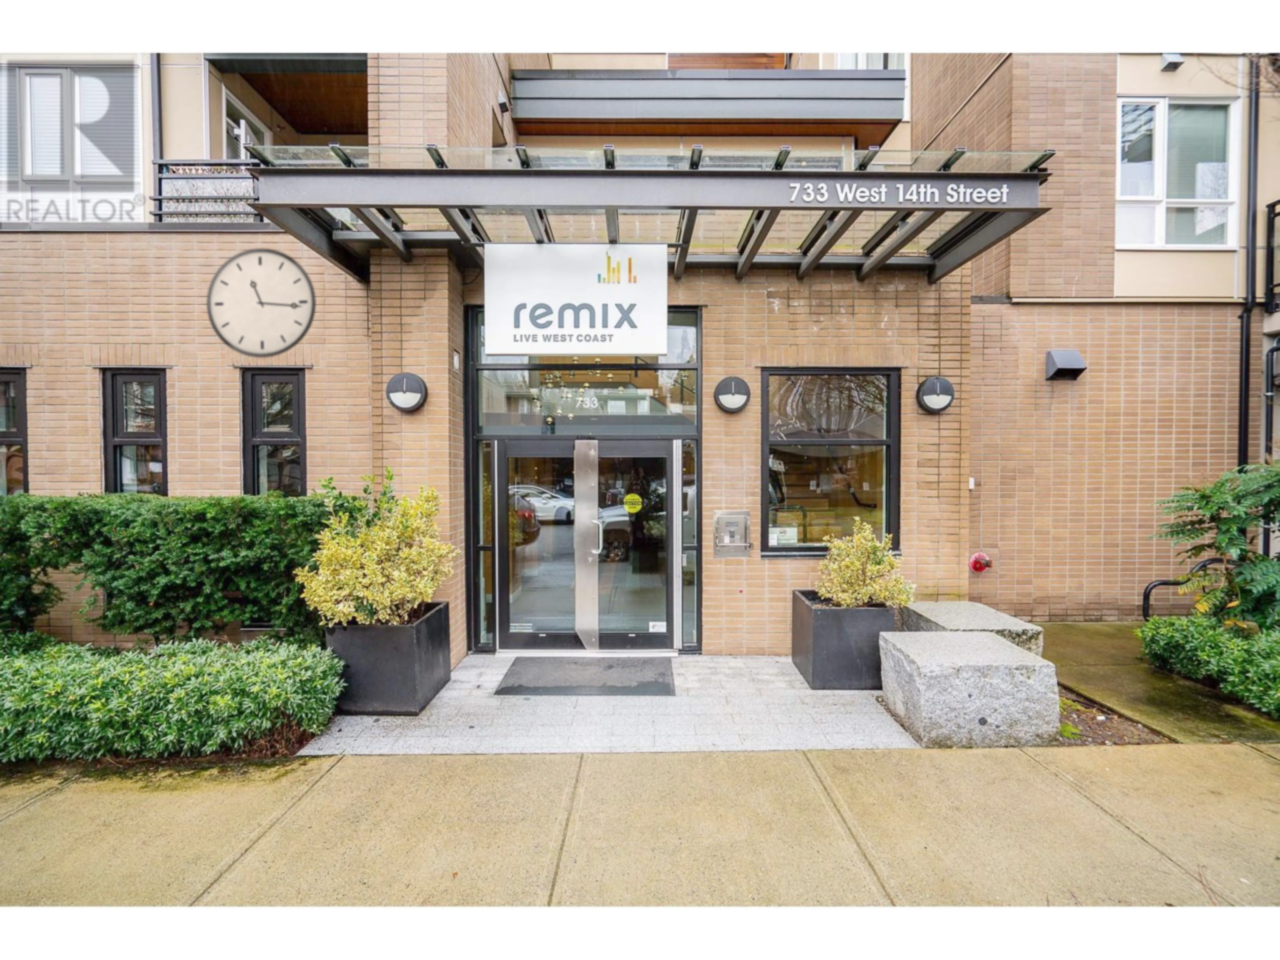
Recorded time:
11 h 16 min
